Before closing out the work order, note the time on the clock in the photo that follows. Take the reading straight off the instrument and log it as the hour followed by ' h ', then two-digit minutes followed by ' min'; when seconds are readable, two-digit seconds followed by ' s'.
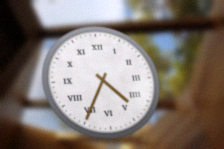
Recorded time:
4 h 35 min
